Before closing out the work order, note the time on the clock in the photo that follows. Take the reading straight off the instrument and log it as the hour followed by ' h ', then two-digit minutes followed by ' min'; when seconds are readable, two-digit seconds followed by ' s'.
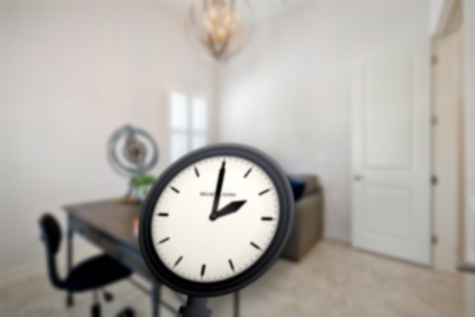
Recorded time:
2 h 00 min
